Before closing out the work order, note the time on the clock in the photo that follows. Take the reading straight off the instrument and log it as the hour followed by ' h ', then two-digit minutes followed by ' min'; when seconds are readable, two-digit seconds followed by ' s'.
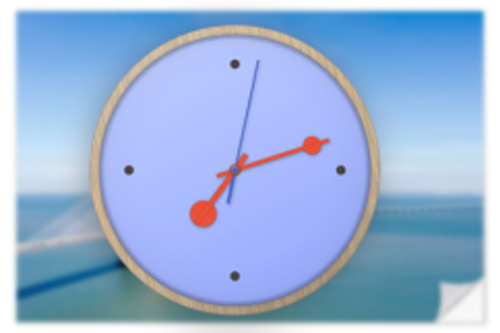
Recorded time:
7 h 12 min 02 s
